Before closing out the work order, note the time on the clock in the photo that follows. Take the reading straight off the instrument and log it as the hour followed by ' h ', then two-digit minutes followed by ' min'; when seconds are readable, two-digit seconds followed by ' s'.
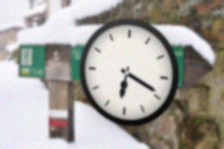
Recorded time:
6 h 19 min
